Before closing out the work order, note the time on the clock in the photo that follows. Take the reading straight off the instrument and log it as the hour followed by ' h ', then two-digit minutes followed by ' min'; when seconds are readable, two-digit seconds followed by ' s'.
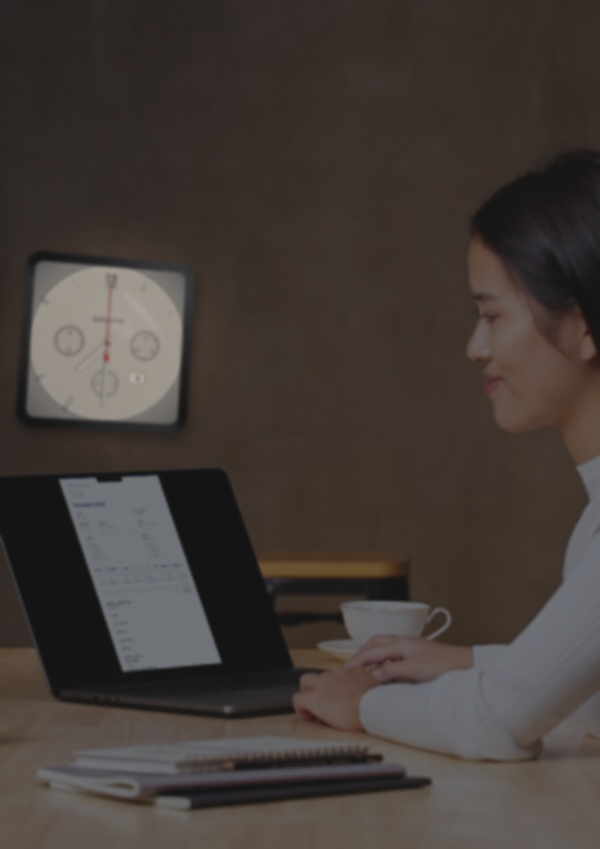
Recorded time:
7 h 30 min
